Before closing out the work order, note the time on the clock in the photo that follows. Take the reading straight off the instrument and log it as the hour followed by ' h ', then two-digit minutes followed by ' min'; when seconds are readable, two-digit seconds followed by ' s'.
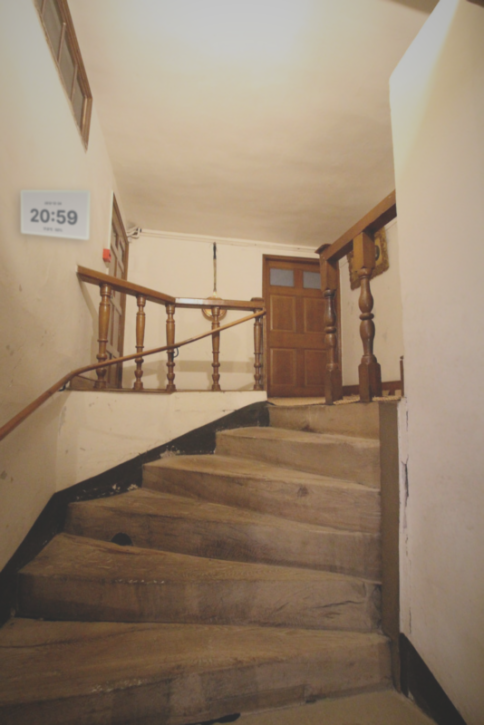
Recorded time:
20 h 59 min
